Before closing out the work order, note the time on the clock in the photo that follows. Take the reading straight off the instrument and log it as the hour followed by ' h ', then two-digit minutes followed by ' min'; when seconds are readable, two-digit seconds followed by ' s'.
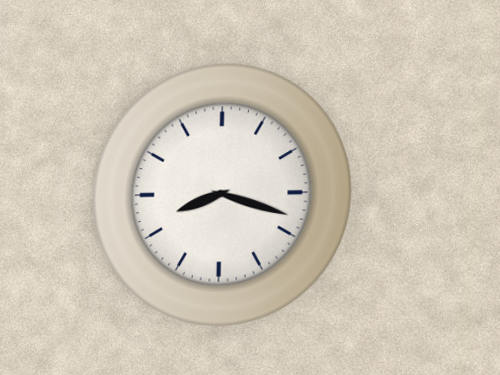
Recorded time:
8 h 18 min
